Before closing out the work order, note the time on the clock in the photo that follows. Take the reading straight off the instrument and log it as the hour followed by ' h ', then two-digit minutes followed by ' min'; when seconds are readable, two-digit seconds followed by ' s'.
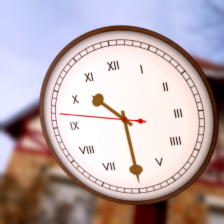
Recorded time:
10 h 29 min 47 s
